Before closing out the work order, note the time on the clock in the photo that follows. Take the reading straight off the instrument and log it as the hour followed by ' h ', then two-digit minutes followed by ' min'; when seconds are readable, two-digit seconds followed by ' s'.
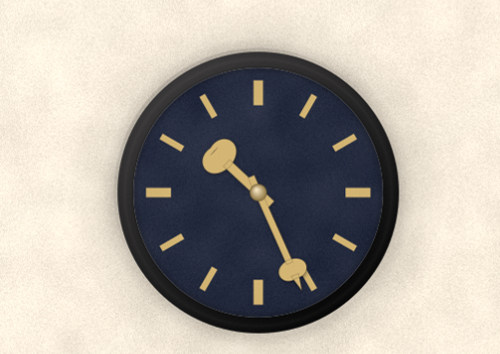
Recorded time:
10 h 26 min
